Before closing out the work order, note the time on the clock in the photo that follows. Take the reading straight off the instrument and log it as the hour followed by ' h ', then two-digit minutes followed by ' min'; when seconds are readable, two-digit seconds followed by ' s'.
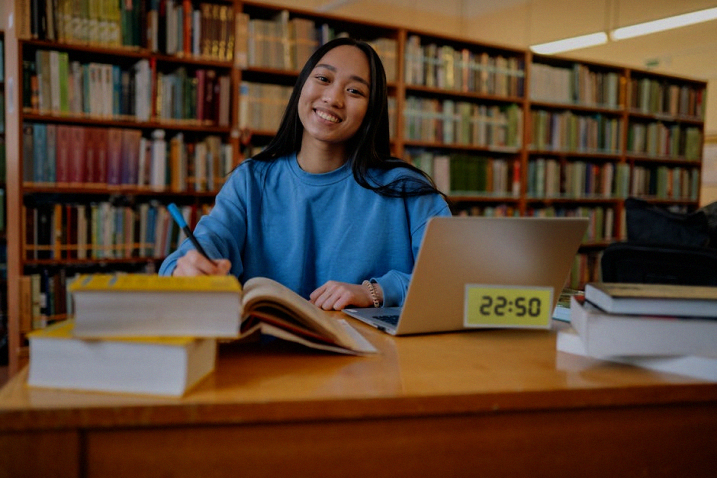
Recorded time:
22 h 50 min
